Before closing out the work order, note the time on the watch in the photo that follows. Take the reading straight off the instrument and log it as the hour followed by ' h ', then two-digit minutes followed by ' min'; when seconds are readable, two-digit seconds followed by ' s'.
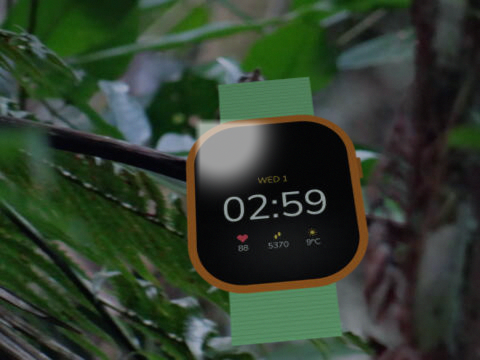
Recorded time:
2 h 59 min
